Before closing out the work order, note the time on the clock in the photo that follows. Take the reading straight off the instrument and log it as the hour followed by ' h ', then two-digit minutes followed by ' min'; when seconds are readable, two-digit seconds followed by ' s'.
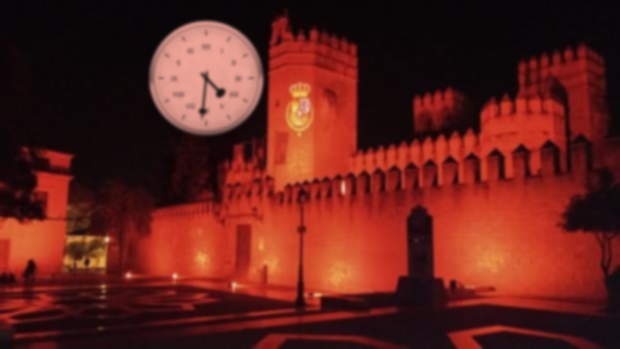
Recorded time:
4 h 31 min
